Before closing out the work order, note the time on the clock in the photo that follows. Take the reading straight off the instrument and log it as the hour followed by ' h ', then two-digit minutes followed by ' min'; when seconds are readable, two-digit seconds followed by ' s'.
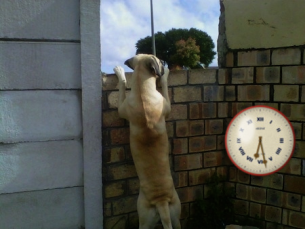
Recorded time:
6 h 28 min
